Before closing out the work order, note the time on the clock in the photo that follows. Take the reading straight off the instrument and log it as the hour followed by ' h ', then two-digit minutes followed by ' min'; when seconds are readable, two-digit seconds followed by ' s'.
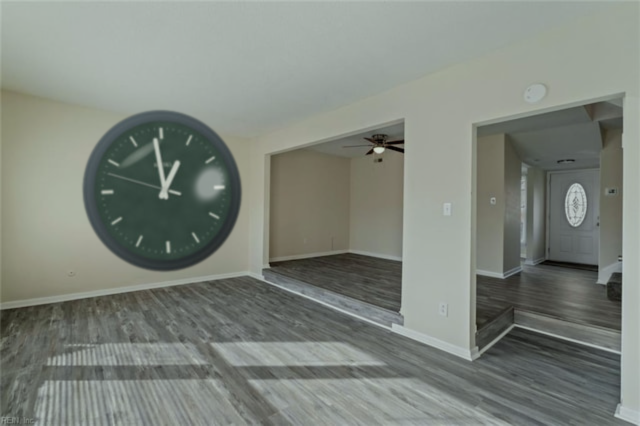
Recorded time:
12 h 58 min 48 s
